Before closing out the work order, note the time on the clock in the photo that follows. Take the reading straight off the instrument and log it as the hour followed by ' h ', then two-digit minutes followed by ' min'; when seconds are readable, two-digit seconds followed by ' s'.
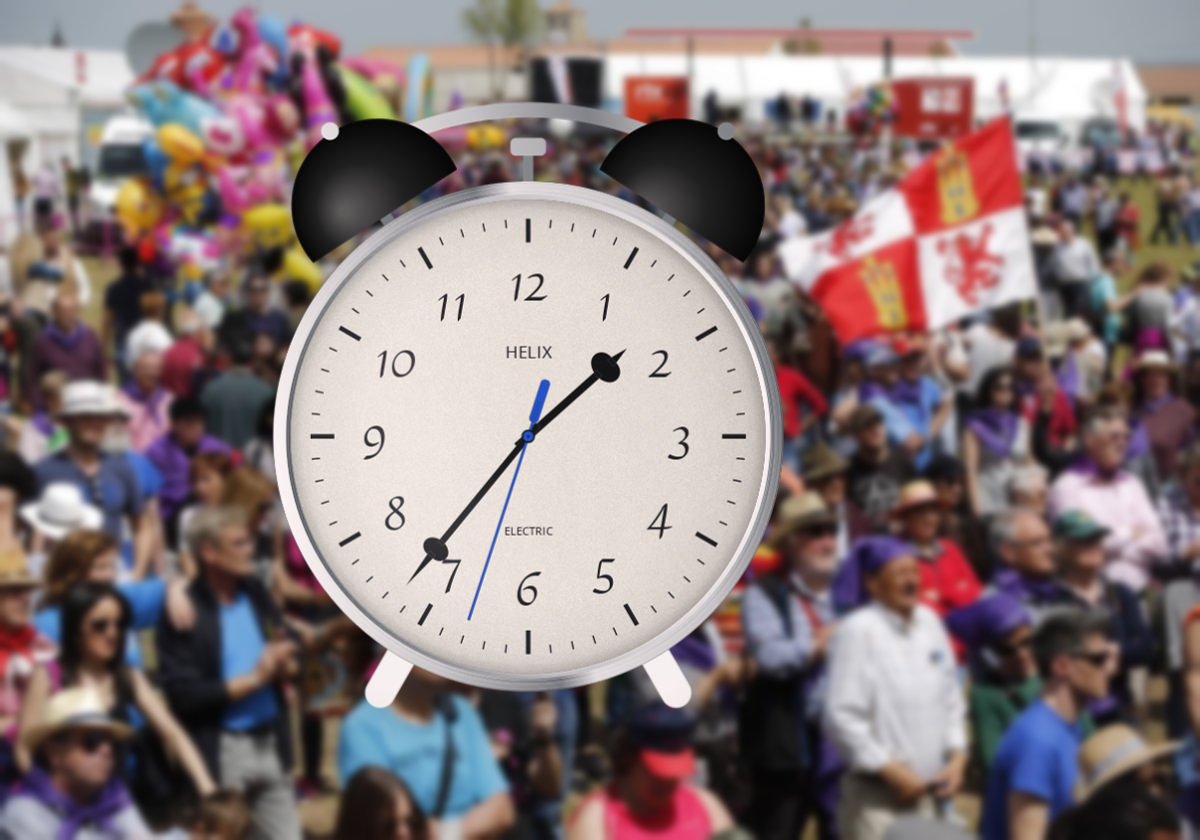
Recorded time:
1 h 36 min 33 s
